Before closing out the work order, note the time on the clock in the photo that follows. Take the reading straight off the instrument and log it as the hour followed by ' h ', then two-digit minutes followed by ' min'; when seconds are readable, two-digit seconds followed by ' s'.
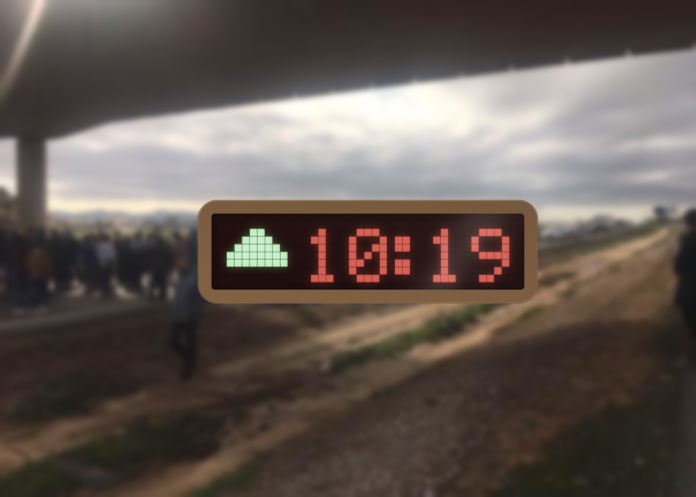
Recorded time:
10 h 19 min
